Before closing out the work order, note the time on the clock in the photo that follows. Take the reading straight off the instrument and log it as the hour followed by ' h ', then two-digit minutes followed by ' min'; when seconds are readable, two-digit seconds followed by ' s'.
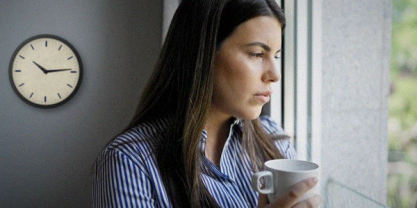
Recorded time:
10 h 14 min
